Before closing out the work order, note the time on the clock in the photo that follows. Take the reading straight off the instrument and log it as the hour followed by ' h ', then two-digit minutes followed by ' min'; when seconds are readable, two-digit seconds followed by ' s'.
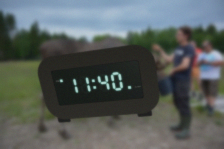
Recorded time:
11 h 40 min
